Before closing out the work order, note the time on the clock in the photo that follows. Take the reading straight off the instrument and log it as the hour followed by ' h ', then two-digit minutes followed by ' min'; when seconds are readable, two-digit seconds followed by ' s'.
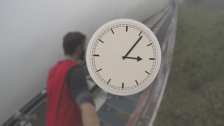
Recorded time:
3 h 06 min
